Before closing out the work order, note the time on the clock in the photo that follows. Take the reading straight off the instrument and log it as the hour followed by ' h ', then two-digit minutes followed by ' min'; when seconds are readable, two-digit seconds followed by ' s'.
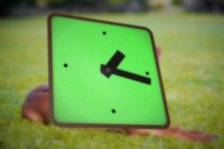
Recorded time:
1 h 17 min
